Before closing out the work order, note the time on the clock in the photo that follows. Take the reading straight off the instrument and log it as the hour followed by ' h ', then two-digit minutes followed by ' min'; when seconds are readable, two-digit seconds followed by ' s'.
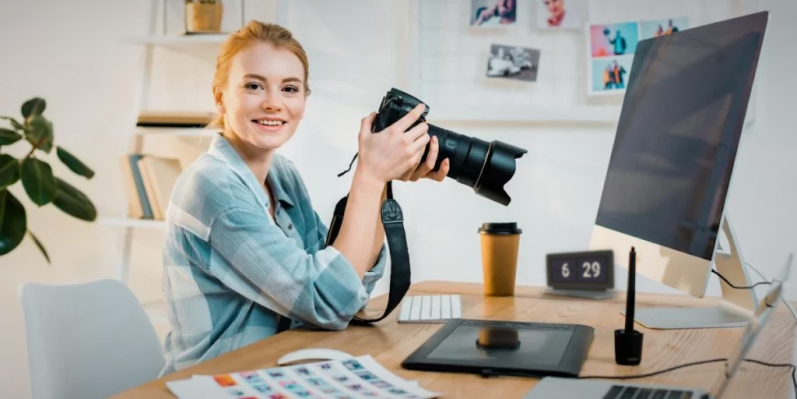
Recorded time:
6 h 29 min
